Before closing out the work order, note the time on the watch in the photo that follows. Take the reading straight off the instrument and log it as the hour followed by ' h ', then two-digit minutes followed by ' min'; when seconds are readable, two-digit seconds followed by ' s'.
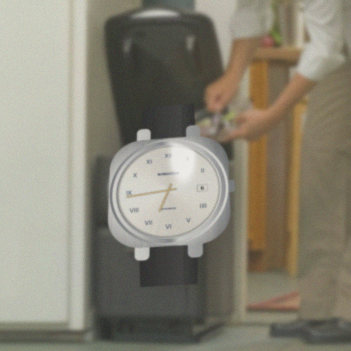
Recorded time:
6 h 44 min
